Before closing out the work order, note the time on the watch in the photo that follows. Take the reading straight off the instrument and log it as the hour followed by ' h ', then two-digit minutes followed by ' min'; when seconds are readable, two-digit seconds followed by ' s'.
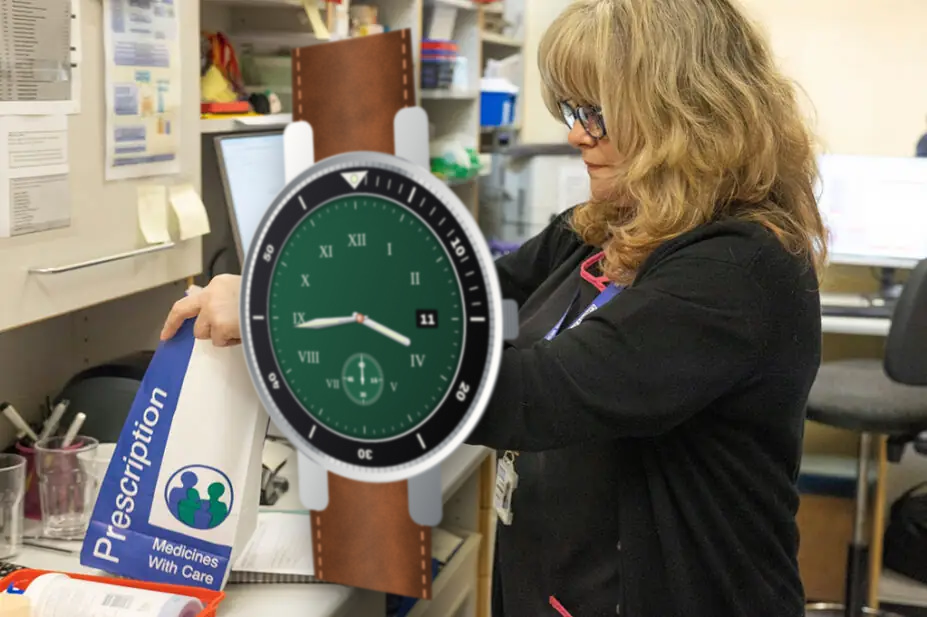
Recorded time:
3 h 44 min
